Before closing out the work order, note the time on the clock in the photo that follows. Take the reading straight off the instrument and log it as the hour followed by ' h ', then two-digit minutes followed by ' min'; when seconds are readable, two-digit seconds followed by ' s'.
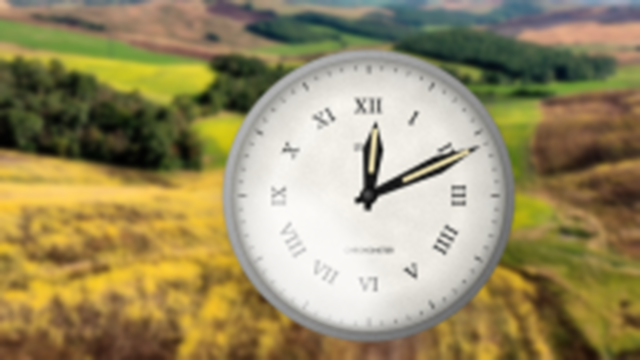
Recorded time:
12 h 11 min
